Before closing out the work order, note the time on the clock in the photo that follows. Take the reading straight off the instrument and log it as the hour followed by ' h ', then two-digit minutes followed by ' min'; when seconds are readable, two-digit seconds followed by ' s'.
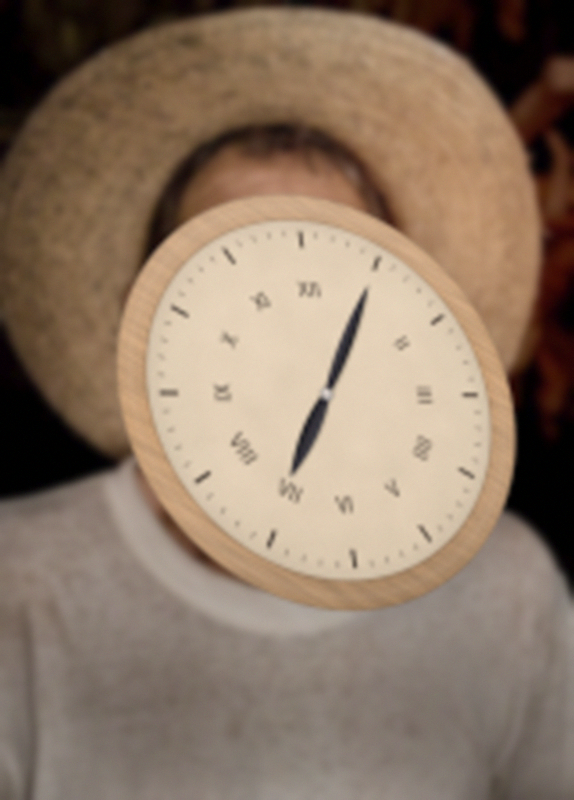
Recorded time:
7 h 05 min
